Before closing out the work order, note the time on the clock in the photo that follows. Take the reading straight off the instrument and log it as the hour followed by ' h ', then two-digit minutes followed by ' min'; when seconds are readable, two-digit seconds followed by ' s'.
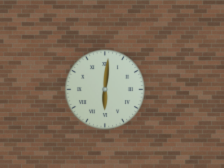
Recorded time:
6 h 01 min
